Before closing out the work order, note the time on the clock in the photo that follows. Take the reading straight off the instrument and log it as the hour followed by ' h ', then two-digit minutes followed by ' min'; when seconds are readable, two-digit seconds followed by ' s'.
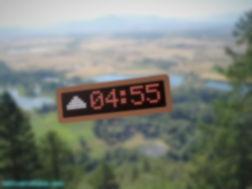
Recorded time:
4 h 55 min
